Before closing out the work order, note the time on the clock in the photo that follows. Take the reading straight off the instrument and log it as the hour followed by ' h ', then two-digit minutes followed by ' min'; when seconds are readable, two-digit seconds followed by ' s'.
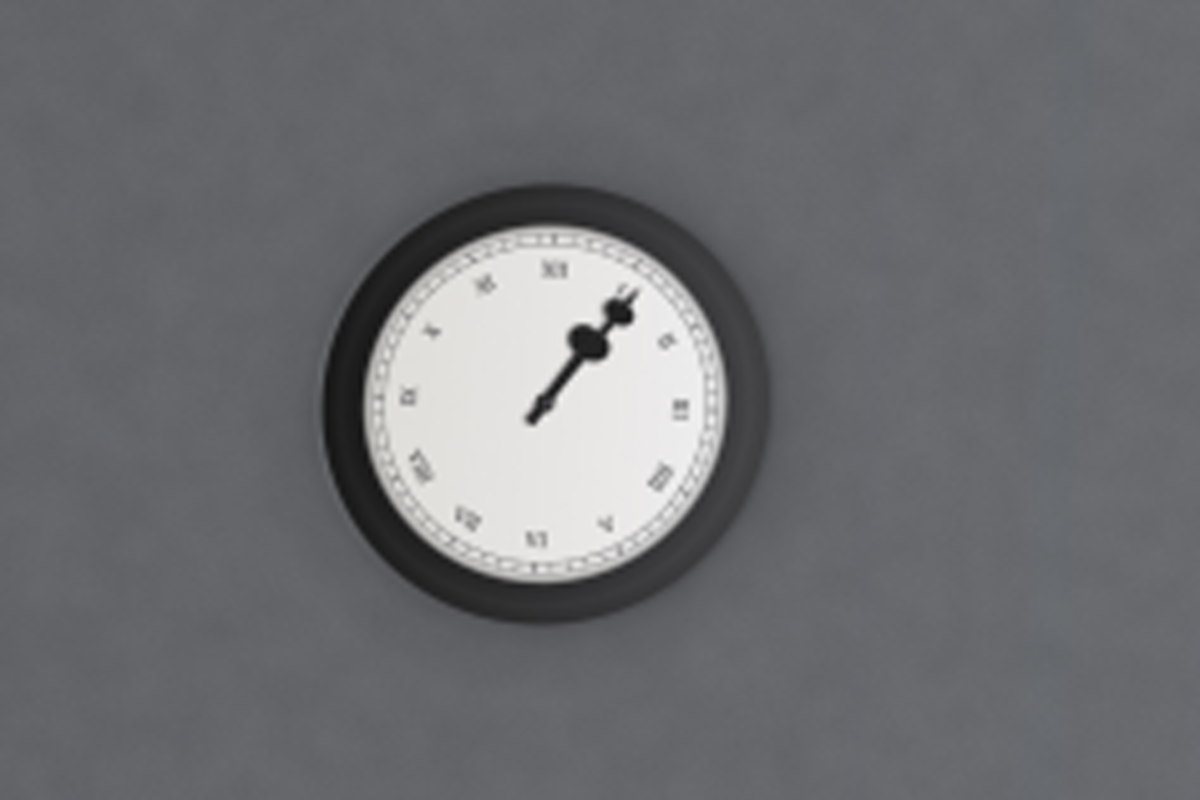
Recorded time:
1 h 06 min
